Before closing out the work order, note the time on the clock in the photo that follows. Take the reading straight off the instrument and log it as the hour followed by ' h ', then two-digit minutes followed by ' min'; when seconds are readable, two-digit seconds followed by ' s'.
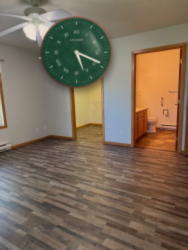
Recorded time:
5 h 19 min
